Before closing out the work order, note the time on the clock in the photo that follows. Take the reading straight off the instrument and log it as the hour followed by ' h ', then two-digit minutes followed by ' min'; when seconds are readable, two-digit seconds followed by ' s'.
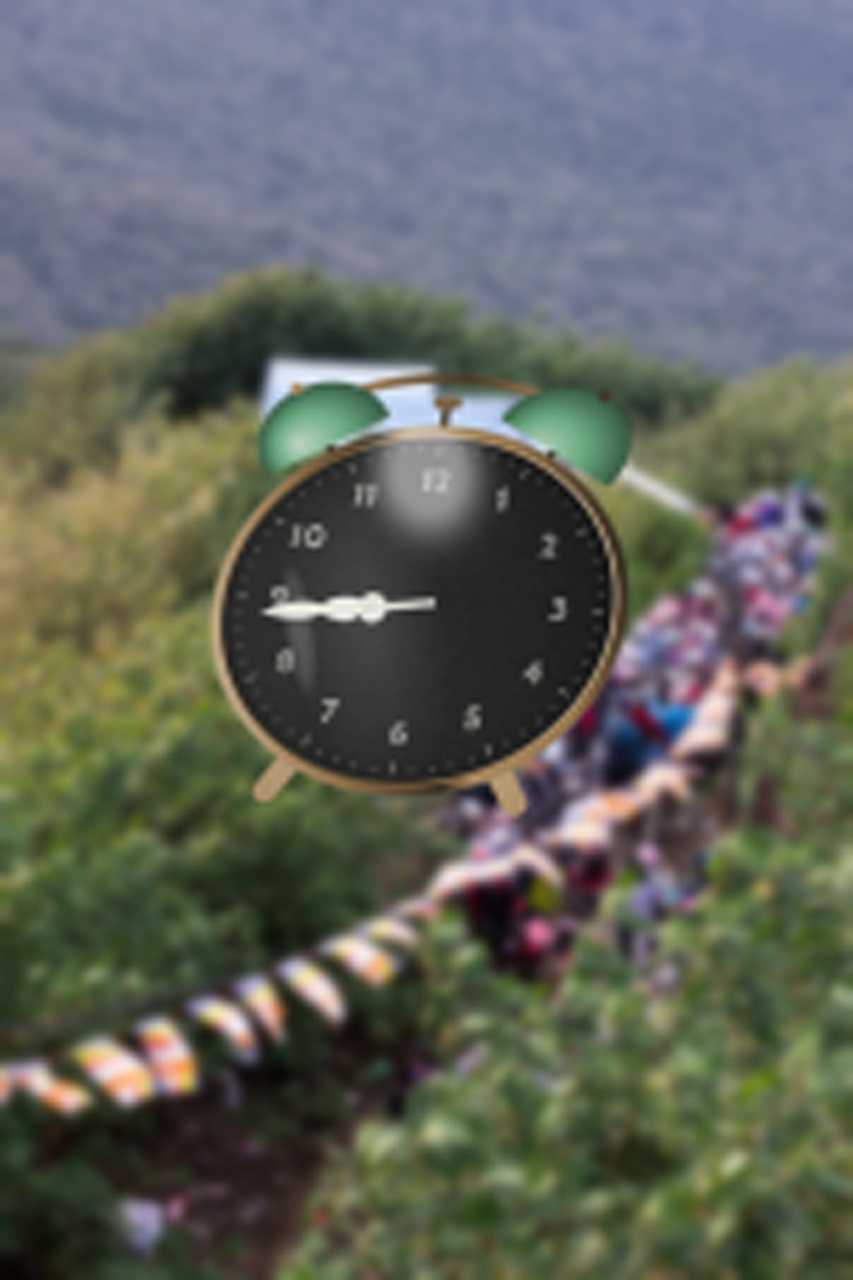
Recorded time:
8 h 44 min
